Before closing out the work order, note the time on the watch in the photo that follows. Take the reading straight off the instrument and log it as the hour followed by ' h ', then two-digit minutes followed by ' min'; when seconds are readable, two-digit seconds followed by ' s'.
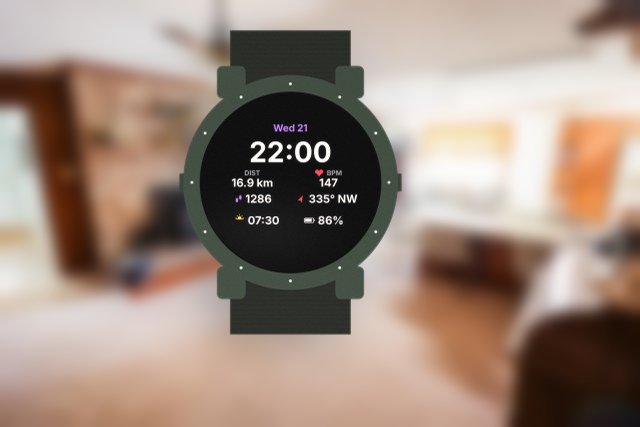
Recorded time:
22 h 00 min
